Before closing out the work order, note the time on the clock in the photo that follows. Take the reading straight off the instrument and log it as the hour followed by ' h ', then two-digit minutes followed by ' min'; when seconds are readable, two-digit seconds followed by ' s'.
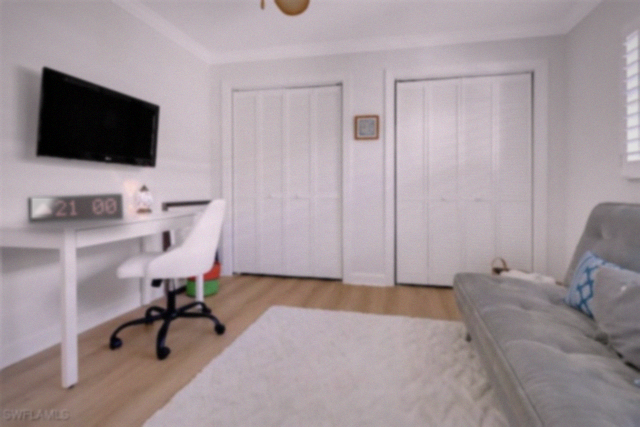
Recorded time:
21 h 00 min
